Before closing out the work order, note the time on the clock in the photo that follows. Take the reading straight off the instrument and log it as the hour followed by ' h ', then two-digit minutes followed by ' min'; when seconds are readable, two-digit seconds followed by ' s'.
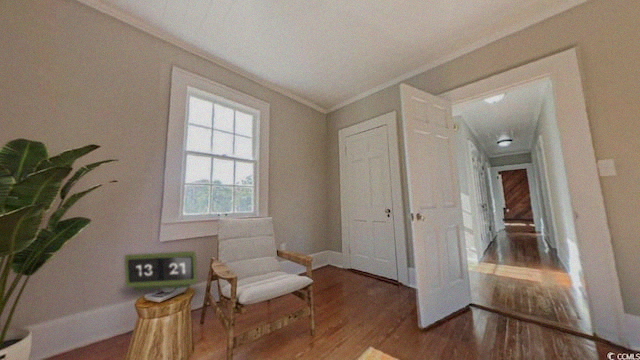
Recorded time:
13 h 21 min
